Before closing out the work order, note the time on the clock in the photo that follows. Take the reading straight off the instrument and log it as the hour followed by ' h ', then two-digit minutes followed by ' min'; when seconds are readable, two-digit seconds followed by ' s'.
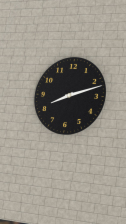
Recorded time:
8 h 12 min
